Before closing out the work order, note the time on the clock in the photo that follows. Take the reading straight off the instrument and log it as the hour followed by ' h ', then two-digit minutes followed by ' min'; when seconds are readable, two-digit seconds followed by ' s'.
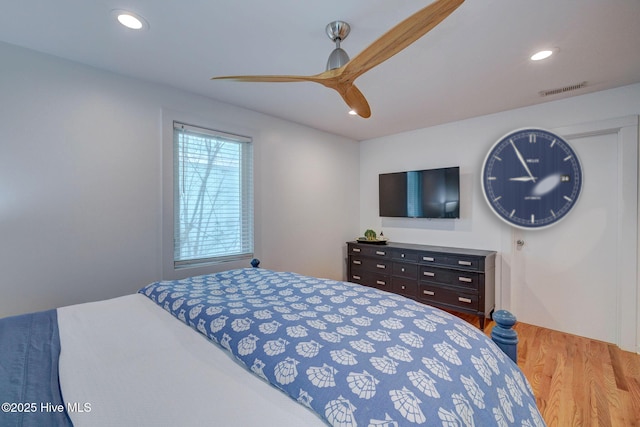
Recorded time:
8 h 55 min
